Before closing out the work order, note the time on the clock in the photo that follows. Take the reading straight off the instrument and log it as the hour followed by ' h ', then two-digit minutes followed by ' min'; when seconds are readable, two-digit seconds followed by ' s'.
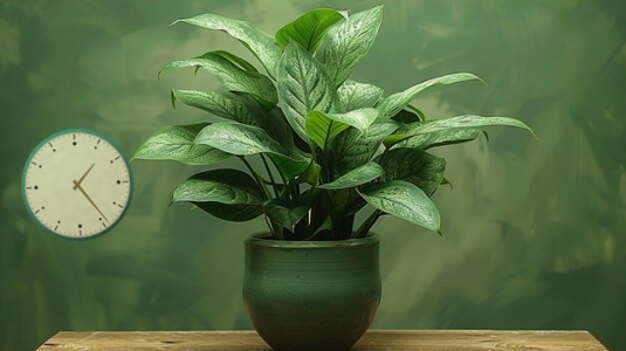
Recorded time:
1 h 24 min
